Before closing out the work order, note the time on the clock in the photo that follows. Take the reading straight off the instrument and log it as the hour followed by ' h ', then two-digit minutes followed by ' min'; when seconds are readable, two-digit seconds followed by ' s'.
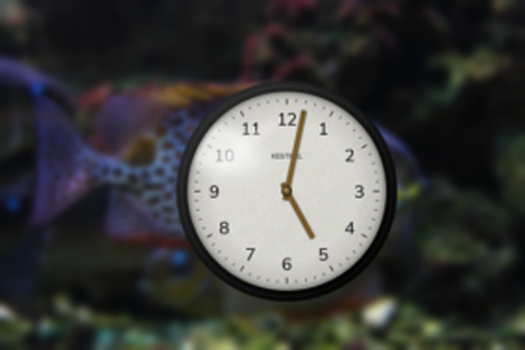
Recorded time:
5 h 02 min
